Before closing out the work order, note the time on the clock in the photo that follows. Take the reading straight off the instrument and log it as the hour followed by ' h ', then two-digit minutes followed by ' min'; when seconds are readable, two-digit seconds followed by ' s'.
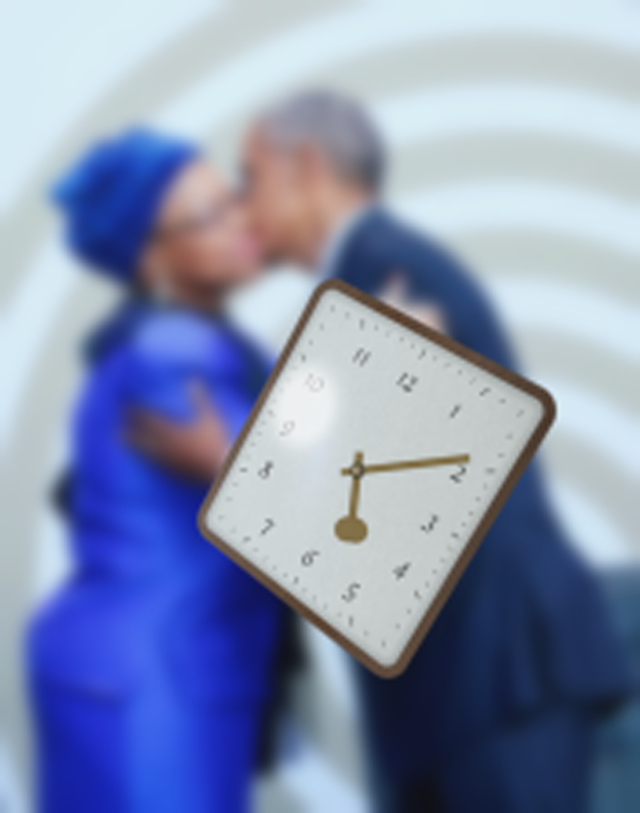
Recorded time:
5 h 09 min
